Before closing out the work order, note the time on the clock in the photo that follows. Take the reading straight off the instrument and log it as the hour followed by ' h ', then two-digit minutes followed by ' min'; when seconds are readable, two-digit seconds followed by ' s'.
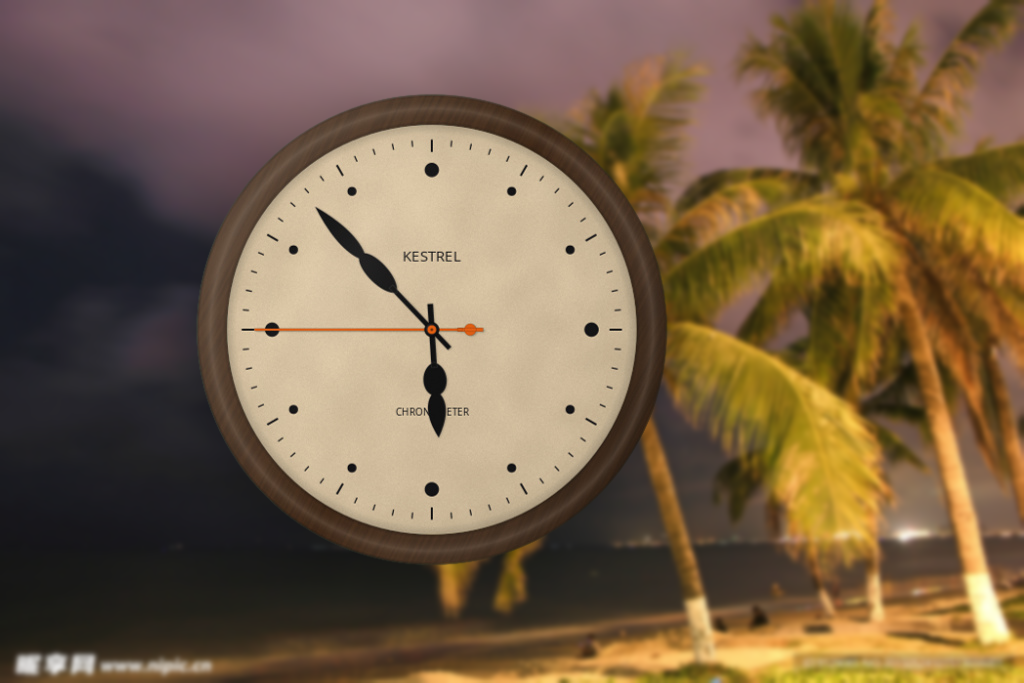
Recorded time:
5 h 52 min 45 s
